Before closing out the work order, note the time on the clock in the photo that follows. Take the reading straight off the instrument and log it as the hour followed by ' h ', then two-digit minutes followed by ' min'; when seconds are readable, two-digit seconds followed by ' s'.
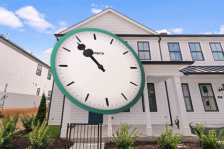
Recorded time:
10 h 54 min
